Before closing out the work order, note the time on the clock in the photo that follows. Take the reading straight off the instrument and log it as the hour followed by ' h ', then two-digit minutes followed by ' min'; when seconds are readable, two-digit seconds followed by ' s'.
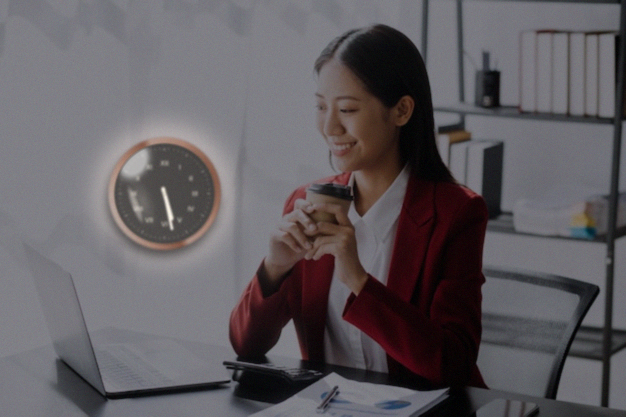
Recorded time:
5 h 28 min
